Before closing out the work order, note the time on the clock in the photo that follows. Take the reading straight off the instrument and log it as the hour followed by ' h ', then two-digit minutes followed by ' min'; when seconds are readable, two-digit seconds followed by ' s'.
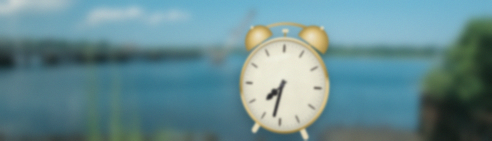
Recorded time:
7 h 32 min
